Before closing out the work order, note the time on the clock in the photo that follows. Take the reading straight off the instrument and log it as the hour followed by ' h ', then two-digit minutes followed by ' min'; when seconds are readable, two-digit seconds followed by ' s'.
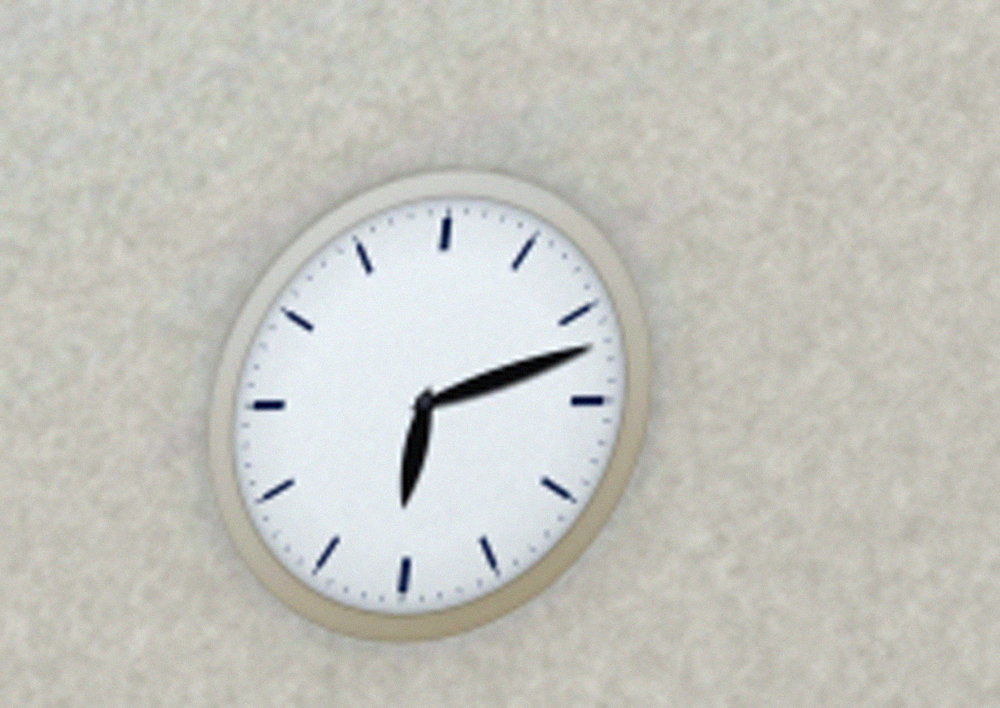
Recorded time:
6 h 12 min
